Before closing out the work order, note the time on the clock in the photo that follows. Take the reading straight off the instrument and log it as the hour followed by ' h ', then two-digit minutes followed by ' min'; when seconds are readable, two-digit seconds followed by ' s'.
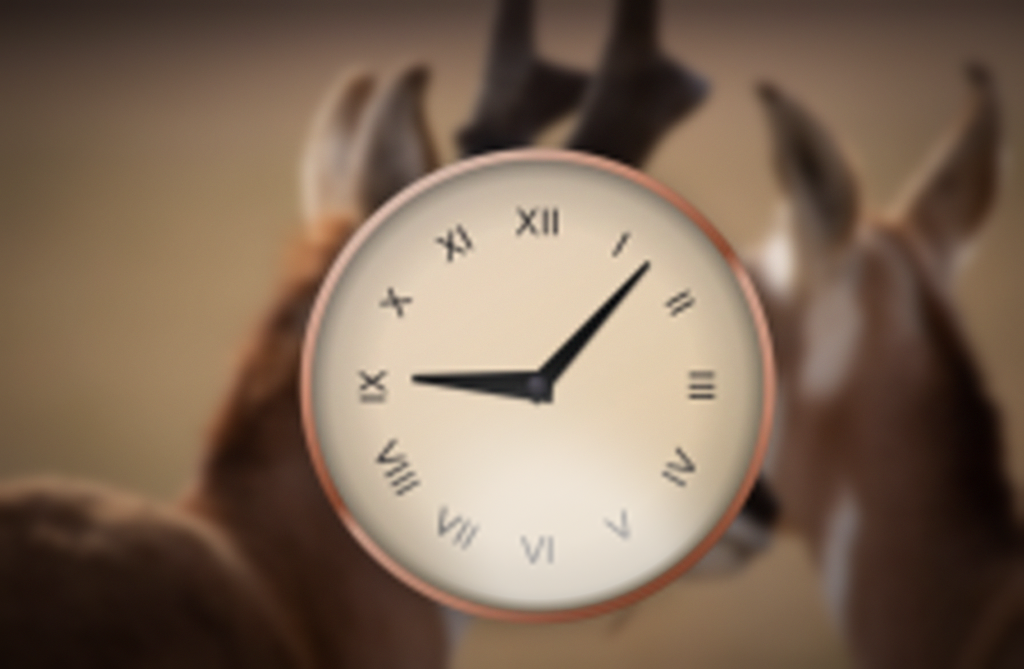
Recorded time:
9 h 07 min
